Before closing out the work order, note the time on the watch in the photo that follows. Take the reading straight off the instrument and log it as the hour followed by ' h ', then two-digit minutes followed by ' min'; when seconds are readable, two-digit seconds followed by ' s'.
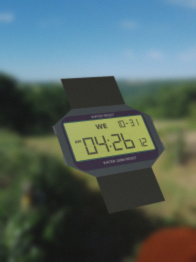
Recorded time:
4 h 26 min
